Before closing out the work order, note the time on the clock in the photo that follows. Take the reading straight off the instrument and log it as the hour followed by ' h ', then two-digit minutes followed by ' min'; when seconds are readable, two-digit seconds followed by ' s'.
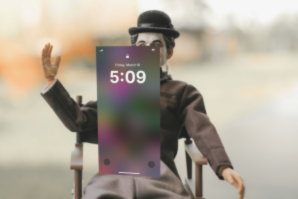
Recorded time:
5 h 09 min
